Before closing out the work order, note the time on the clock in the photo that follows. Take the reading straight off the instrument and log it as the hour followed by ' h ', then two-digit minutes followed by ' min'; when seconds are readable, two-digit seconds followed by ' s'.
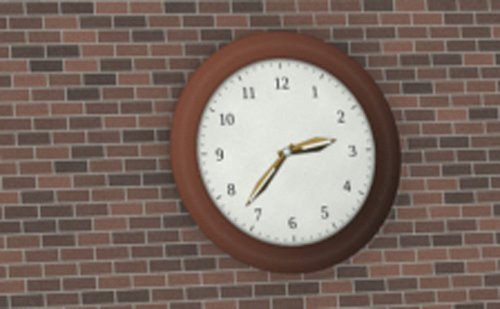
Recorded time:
2 h 37 min
